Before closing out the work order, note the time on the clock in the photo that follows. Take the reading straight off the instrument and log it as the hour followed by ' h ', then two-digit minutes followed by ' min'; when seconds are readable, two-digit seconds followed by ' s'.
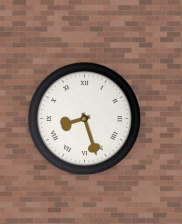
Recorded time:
8 h 27 min
